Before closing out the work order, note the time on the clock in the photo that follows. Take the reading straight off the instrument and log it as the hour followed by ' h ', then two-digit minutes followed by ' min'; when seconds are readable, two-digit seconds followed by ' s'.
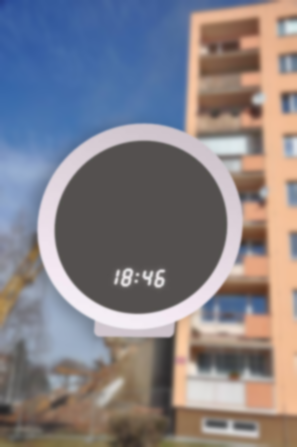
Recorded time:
18 h 46 min
